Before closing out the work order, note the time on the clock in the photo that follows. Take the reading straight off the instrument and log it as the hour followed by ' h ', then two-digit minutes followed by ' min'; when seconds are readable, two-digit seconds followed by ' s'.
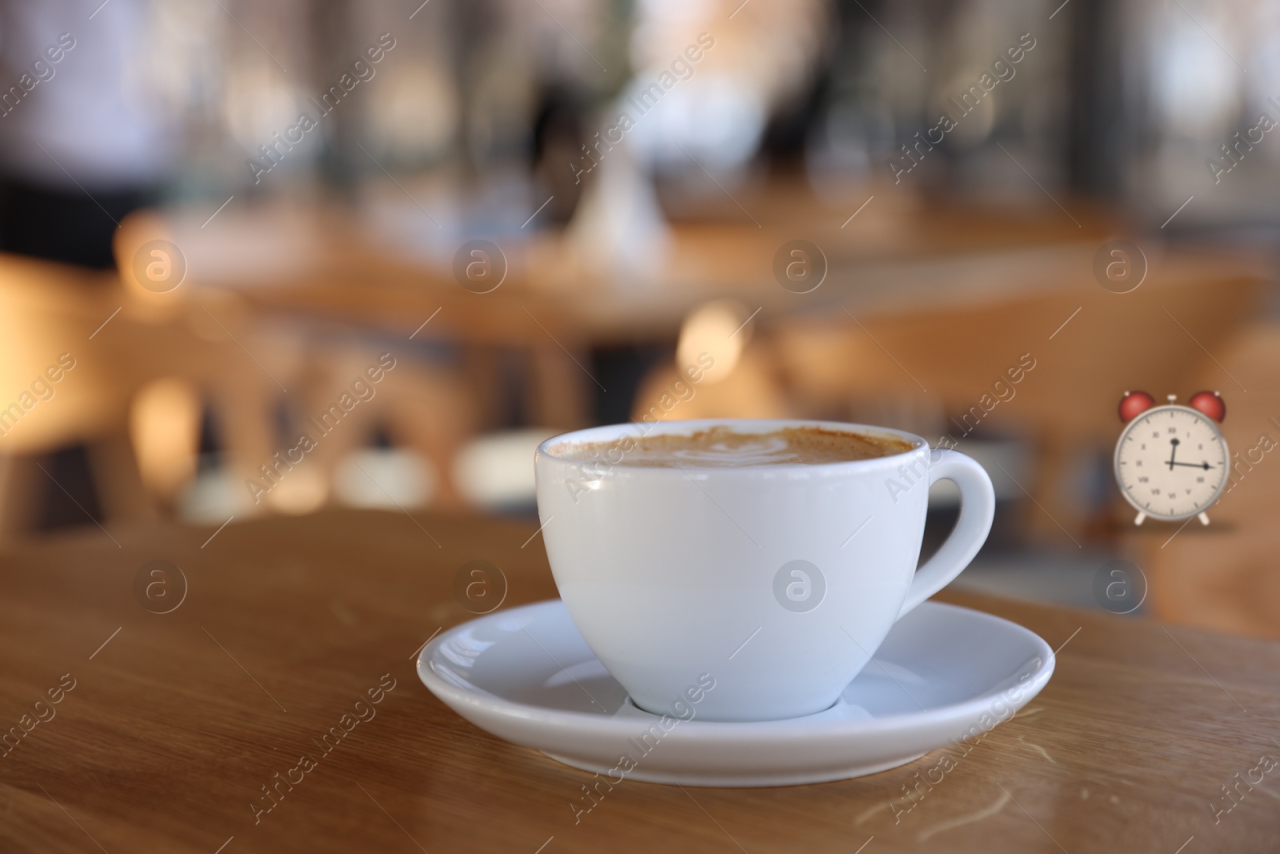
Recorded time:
12 h 16 min
